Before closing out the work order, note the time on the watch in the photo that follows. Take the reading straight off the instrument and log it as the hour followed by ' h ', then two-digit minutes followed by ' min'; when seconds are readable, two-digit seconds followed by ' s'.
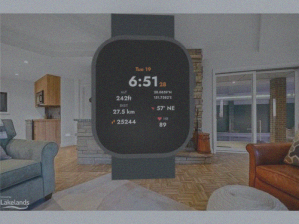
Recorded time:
6 h 51 min
